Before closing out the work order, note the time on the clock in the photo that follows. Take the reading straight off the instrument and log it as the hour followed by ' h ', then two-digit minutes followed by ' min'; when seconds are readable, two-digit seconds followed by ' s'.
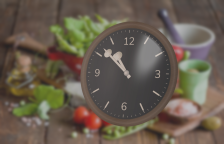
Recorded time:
10 h 52 min
